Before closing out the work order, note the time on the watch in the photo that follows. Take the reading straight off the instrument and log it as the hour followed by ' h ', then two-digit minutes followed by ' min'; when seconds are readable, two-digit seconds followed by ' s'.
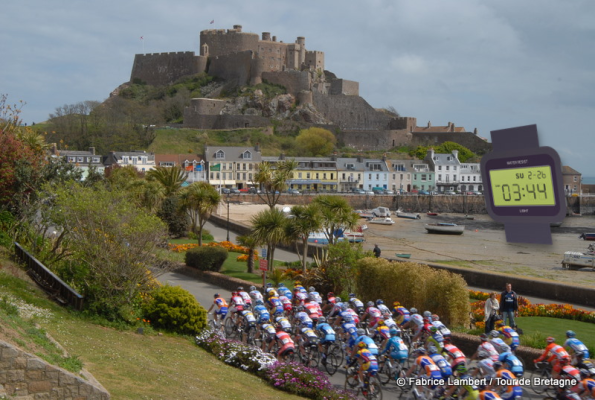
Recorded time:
3 h 44 min
